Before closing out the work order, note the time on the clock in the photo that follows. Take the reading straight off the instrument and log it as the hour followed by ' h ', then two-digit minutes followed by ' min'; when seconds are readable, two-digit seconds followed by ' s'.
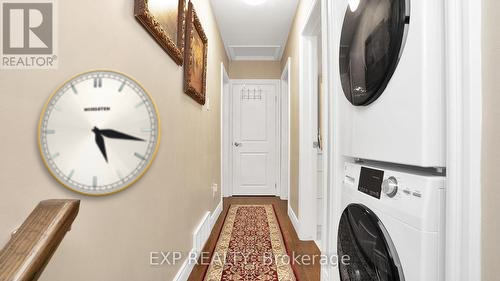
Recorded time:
5 h 17 min
